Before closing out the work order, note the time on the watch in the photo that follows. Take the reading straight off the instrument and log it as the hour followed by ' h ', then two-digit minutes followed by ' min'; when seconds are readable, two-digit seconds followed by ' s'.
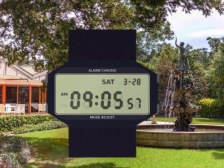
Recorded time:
9 h 05 min 57 s
